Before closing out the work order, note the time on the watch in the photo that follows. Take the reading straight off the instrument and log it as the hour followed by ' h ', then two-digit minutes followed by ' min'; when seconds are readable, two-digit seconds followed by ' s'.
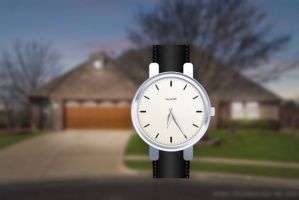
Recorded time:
6 h 25 min
